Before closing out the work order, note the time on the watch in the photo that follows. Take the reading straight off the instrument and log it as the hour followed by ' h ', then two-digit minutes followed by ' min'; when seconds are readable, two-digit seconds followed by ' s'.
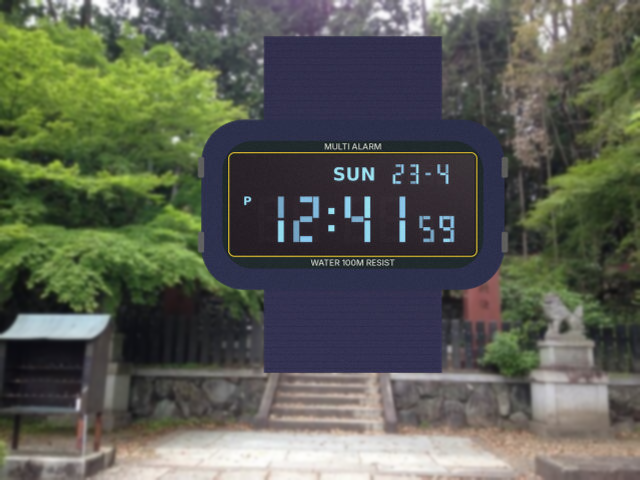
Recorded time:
12 h 41 min 59 s
